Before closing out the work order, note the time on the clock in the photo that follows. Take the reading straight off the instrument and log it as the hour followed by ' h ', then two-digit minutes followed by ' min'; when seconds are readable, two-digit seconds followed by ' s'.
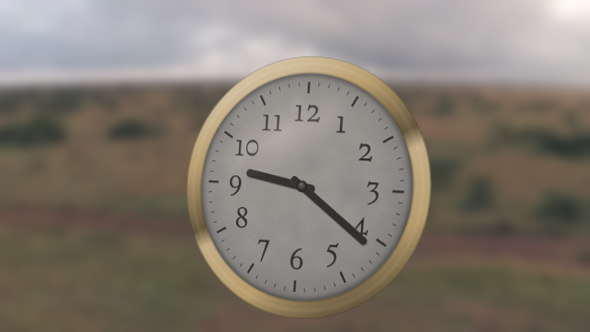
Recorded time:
9 h 21 min
